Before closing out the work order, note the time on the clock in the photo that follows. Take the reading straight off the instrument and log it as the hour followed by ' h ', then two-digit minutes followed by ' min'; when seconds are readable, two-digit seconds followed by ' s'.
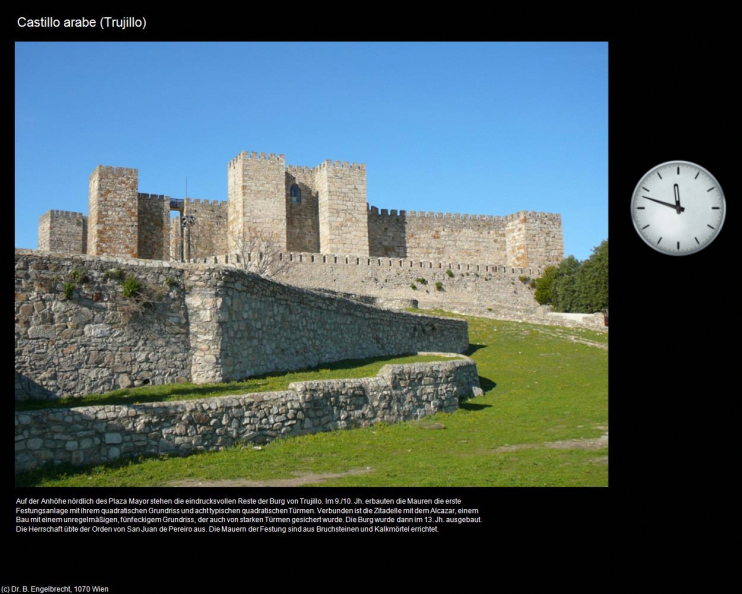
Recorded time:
11 h 48 min
